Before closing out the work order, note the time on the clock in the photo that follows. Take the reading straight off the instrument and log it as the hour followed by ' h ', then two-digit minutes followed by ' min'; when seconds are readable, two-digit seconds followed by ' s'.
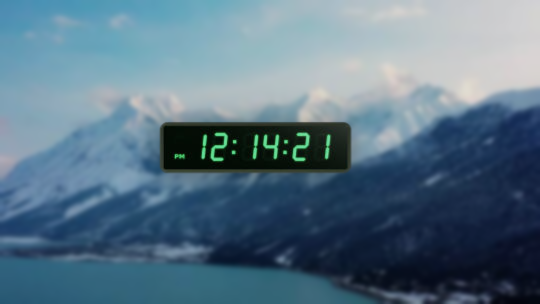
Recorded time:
12 h 14 min 21 s
